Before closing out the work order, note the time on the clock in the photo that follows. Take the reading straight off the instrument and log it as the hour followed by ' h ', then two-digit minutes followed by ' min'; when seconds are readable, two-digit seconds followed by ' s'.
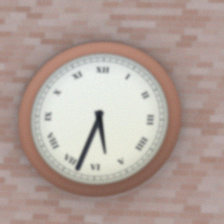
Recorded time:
5 h 33 min
